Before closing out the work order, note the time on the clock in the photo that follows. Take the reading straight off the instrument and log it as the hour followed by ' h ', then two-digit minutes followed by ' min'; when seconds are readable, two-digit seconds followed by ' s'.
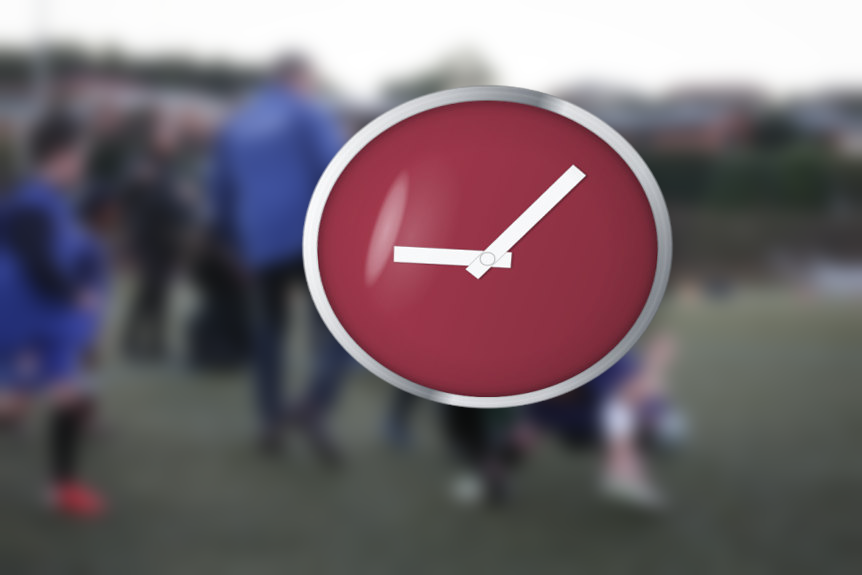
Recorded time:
9 h 07 min
